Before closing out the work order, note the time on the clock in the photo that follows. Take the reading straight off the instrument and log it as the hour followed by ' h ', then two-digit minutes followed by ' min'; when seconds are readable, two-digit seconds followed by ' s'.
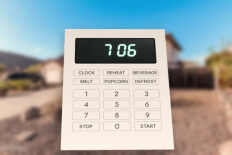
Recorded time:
7 h 06 min
